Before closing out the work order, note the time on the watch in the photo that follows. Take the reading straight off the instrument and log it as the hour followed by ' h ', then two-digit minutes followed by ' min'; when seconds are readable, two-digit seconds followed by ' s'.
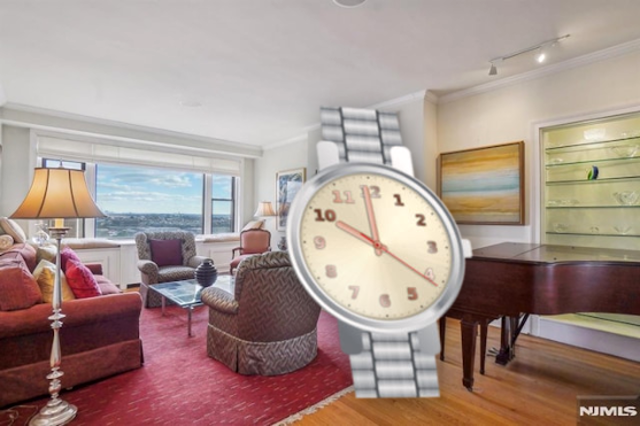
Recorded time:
9 h 59 min 21 s
